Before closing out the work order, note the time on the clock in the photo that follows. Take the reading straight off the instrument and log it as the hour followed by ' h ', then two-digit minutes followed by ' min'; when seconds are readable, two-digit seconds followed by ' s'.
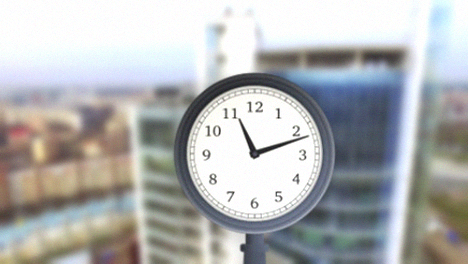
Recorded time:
11 h 12 min
